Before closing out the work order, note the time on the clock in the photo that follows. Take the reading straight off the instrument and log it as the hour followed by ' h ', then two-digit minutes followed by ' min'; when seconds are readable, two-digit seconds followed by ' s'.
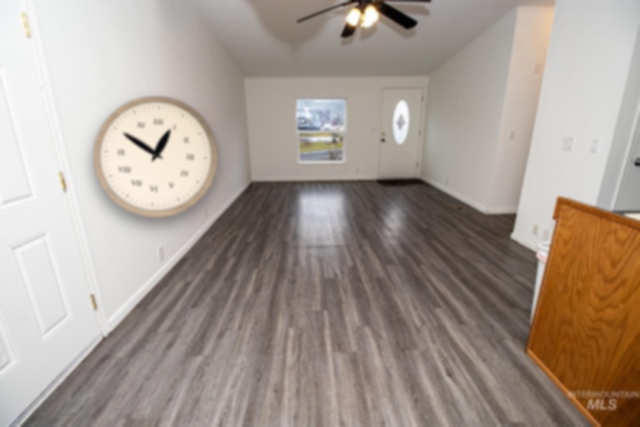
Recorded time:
12 h 50 min
